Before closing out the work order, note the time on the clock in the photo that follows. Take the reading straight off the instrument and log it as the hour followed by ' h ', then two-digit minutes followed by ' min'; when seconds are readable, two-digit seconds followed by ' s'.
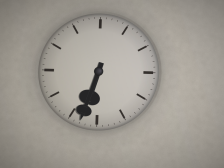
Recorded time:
6 h 33 min
